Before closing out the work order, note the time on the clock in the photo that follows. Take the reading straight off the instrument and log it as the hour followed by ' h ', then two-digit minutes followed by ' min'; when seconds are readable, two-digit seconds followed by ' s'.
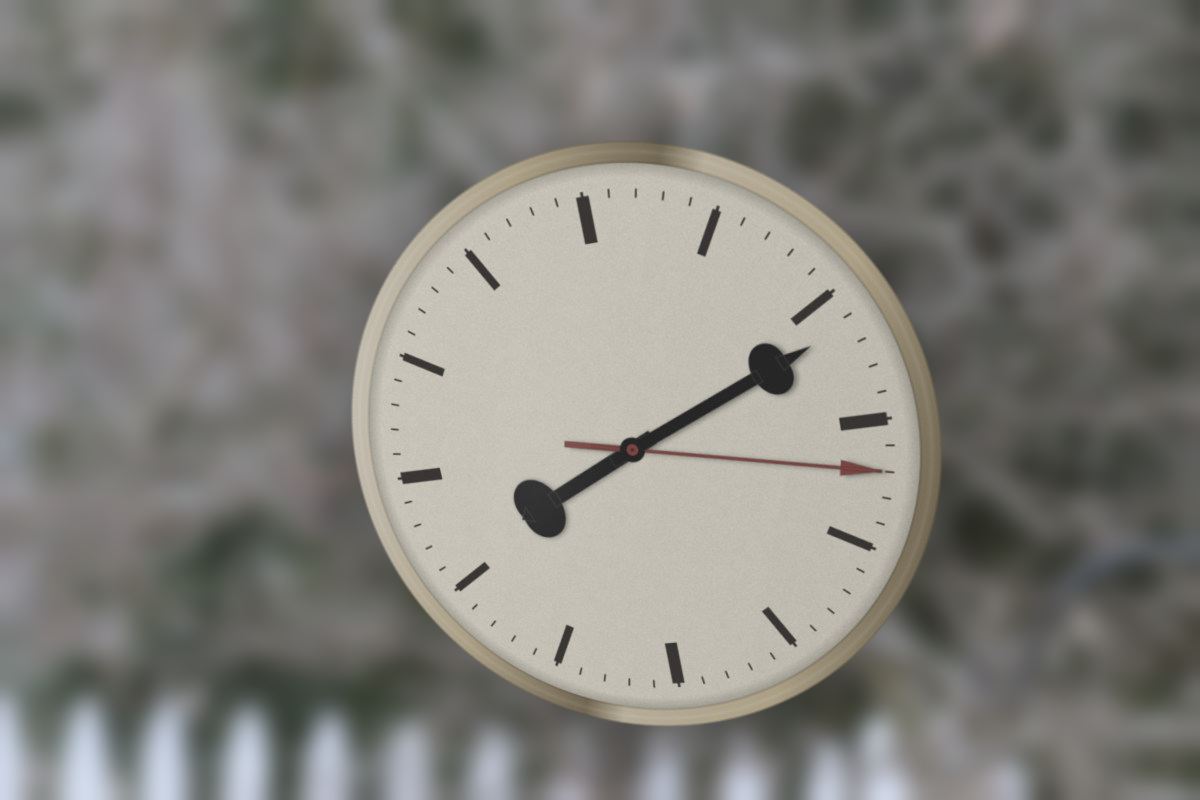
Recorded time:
8 h 11 min 17 s
